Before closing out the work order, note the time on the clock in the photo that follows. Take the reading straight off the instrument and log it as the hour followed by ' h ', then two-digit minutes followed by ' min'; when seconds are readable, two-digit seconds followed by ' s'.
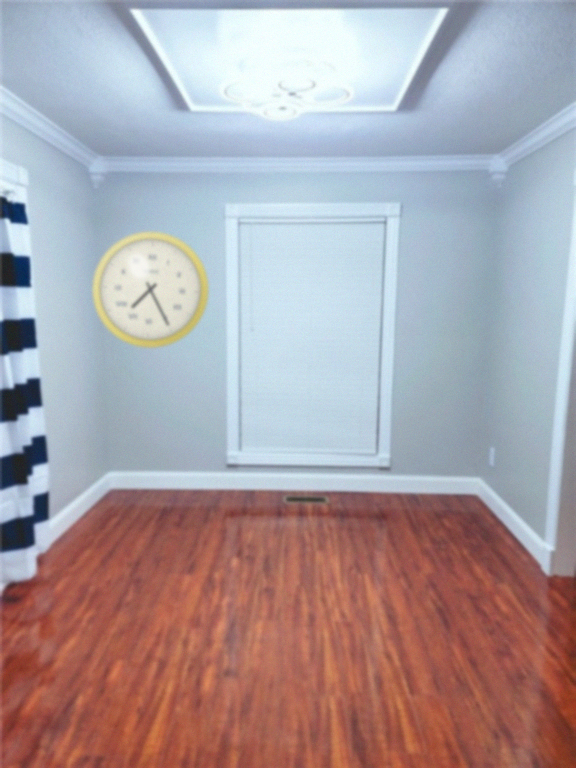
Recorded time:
7 h 25 min
